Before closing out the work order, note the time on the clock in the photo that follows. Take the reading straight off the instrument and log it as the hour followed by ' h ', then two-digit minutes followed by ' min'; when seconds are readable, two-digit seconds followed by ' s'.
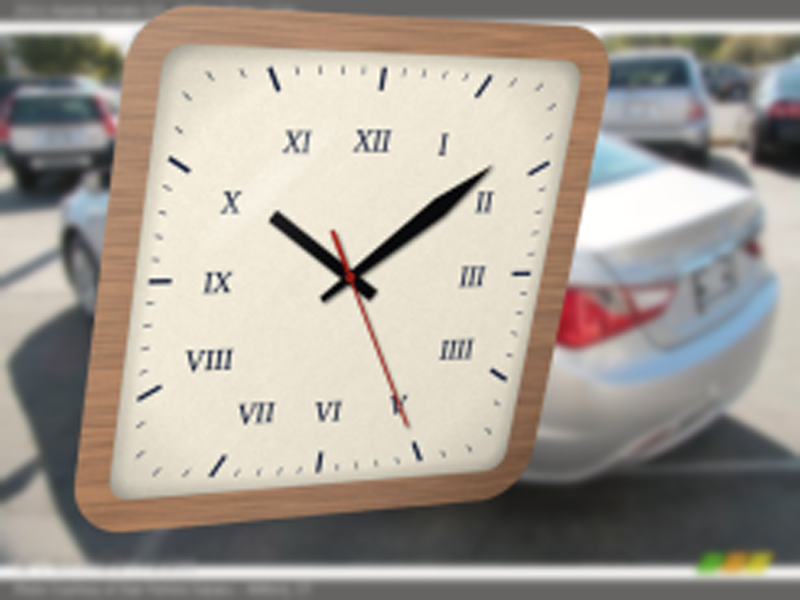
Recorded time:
10 h 08 min 25 s
